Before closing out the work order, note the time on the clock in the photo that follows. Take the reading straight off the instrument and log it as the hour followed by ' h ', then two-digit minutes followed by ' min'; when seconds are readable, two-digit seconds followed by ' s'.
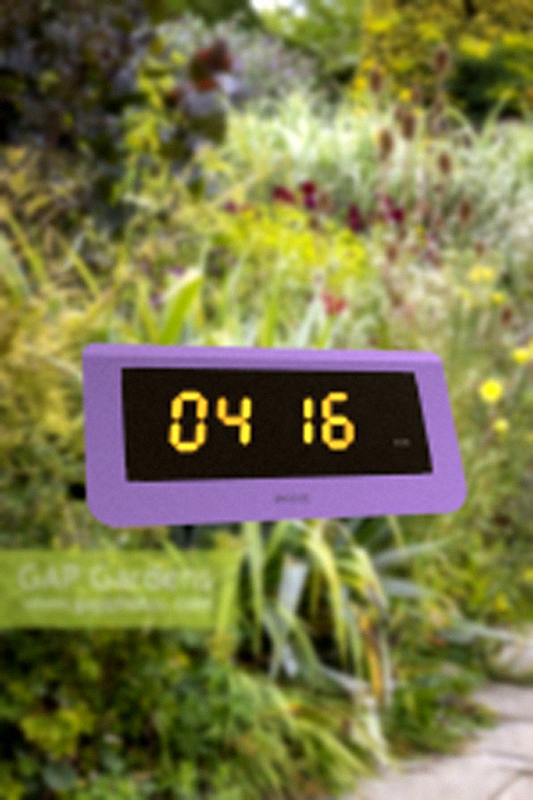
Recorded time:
4 h 16 min
